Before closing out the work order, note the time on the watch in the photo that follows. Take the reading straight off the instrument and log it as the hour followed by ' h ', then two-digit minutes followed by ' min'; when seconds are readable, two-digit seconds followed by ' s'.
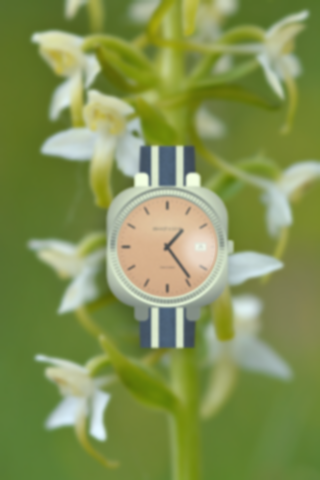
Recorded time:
1 h 24 min
